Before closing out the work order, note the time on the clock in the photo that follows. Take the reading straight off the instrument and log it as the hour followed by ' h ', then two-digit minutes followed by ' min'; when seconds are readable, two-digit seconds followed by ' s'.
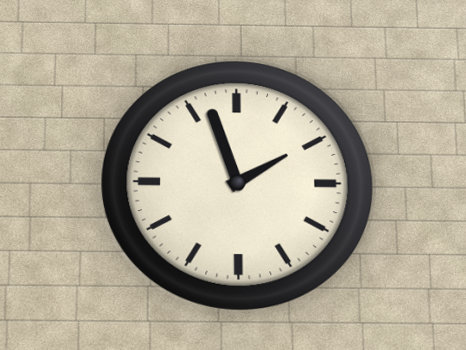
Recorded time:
1 h 57 min
